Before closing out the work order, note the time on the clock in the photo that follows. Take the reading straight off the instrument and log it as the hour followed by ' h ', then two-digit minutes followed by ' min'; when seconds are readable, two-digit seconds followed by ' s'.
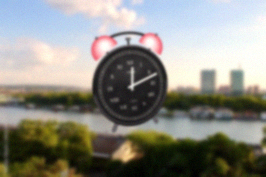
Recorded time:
12 h 12 min
